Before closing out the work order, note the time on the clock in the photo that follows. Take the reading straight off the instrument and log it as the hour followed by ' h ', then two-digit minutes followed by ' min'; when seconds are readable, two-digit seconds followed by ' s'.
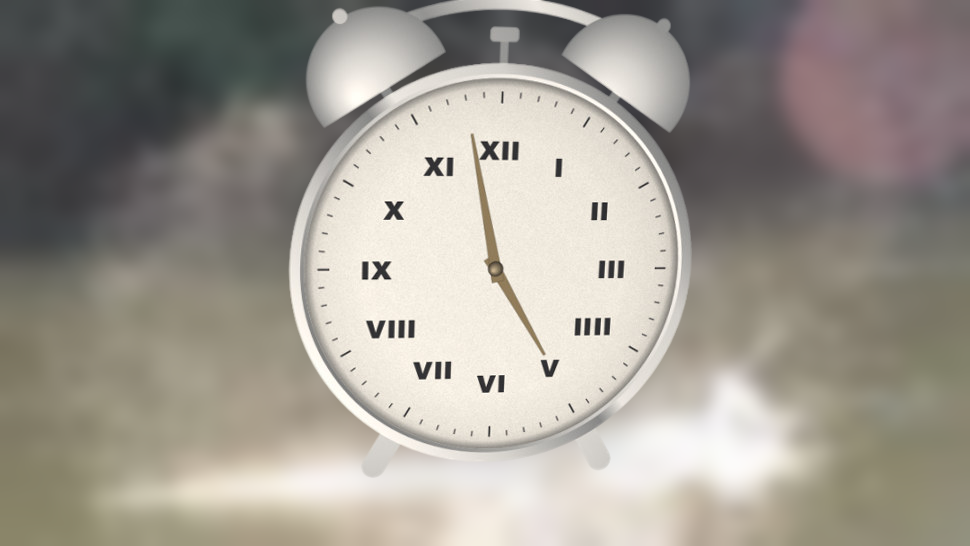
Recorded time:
4 h 58 min
